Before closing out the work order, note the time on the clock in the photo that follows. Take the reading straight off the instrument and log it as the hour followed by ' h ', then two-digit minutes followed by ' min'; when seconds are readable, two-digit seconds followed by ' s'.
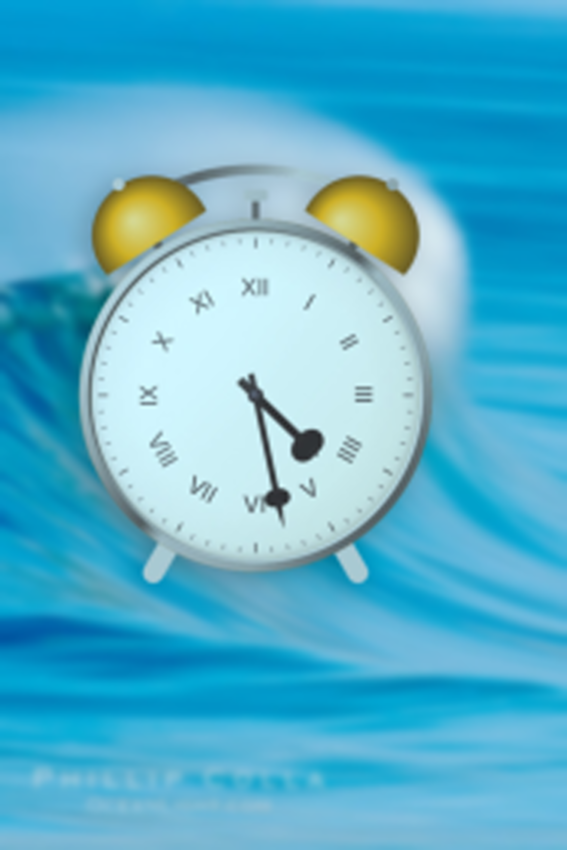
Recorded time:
4 h 28 min
